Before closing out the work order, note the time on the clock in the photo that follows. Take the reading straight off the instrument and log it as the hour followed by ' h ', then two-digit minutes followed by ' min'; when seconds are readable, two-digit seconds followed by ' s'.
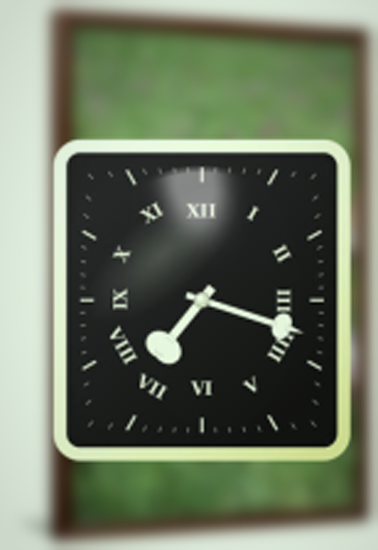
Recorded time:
7 h 18 min
